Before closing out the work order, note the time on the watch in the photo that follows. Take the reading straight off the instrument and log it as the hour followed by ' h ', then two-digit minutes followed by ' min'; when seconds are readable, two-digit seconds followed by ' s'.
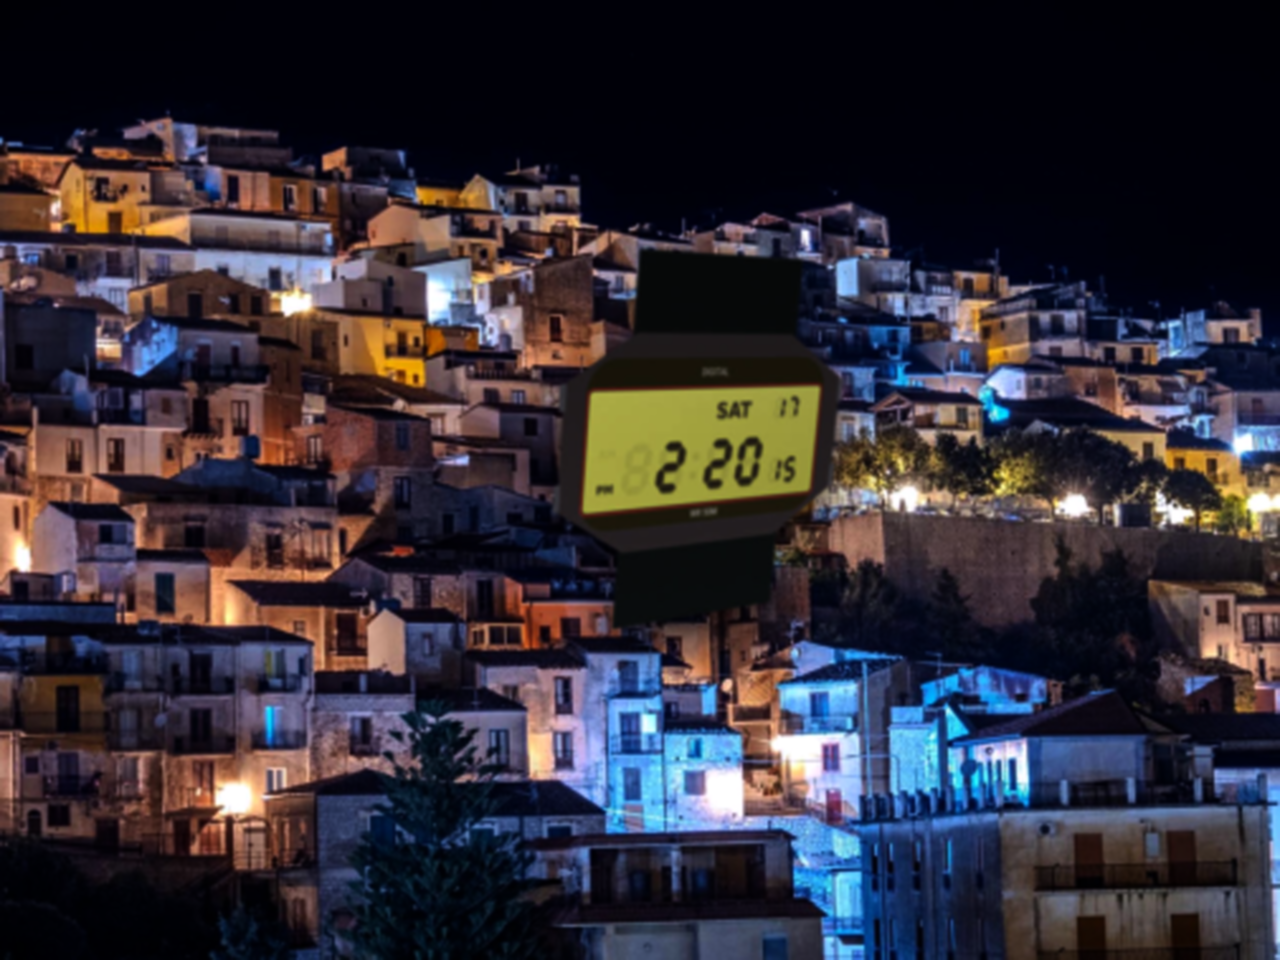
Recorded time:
2 h 20 min 15 s
